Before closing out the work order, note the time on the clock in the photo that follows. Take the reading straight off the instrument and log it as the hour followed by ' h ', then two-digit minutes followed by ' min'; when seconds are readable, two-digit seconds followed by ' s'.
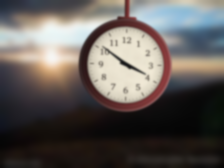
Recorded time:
3 h 51 min
